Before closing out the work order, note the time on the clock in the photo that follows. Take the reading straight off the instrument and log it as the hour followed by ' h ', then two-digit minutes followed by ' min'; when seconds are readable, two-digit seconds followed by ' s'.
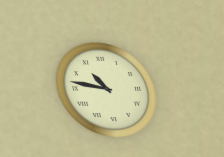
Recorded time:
10 h 47 min
